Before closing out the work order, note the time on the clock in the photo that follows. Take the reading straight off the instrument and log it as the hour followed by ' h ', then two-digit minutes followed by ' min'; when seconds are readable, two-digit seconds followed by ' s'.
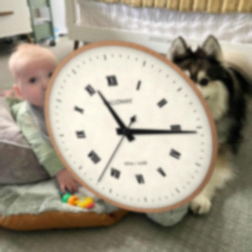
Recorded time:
11 h 15 min 37 s
